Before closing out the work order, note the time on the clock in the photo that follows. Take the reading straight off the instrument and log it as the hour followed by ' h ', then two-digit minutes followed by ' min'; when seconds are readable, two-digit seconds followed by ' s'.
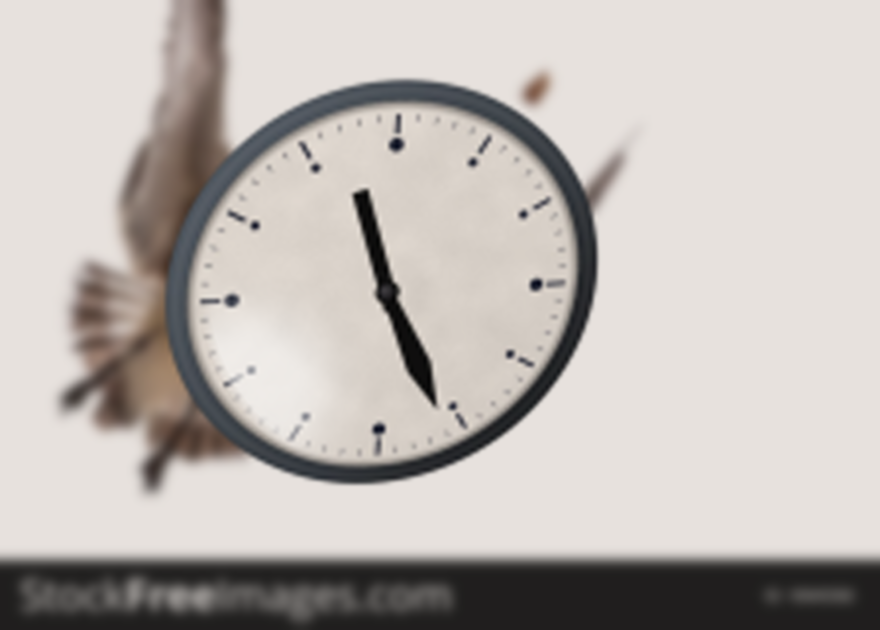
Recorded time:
11 h 26 min
